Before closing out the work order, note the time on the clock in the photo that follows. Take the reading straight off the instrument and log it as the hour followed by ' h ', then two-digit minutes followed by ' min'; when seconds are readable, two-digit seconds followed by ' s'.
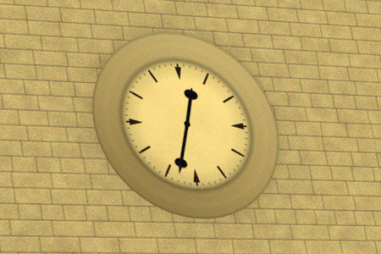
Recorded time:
12 h 33 min
